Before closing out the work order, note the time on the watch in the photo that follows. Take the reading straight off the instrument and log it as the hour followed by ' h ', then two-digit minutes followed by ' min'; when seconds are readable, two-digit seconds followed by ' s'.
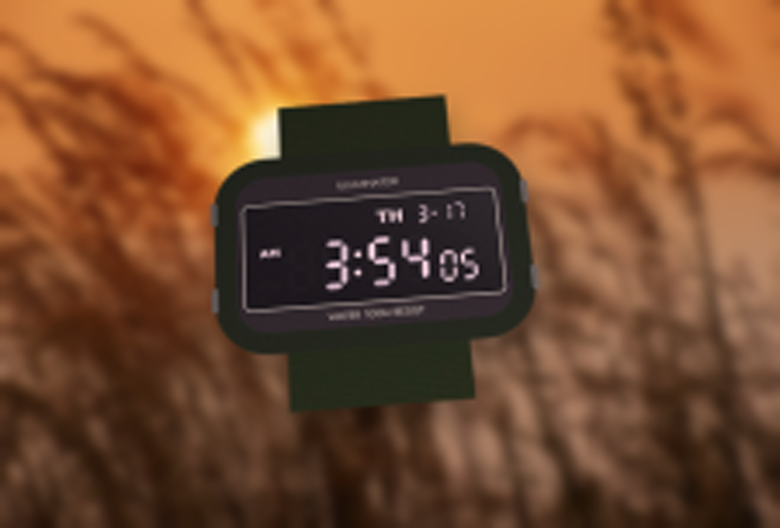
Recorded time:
3 h 54 min 05 s
